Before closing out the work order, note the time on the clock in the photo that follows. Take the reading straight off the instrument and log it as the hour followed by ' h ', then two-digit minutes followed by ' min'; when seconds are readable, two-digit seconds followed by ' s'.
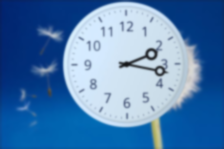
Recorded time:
2 h 17 min
